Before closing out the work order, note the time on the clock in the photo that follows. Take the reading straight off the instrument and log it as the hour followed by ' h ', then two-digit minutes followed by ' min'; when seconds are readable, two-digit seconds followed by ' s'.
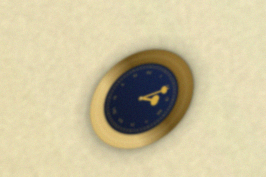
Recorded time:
3 h 11 min
